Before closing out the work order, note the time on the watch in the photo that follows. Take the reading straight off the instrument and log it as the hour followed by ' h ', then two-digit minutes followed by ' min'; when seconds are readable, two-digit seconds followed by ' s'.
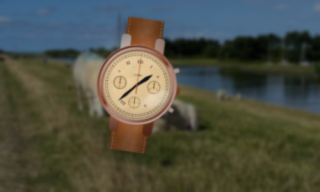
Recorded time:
1 h 37 min
